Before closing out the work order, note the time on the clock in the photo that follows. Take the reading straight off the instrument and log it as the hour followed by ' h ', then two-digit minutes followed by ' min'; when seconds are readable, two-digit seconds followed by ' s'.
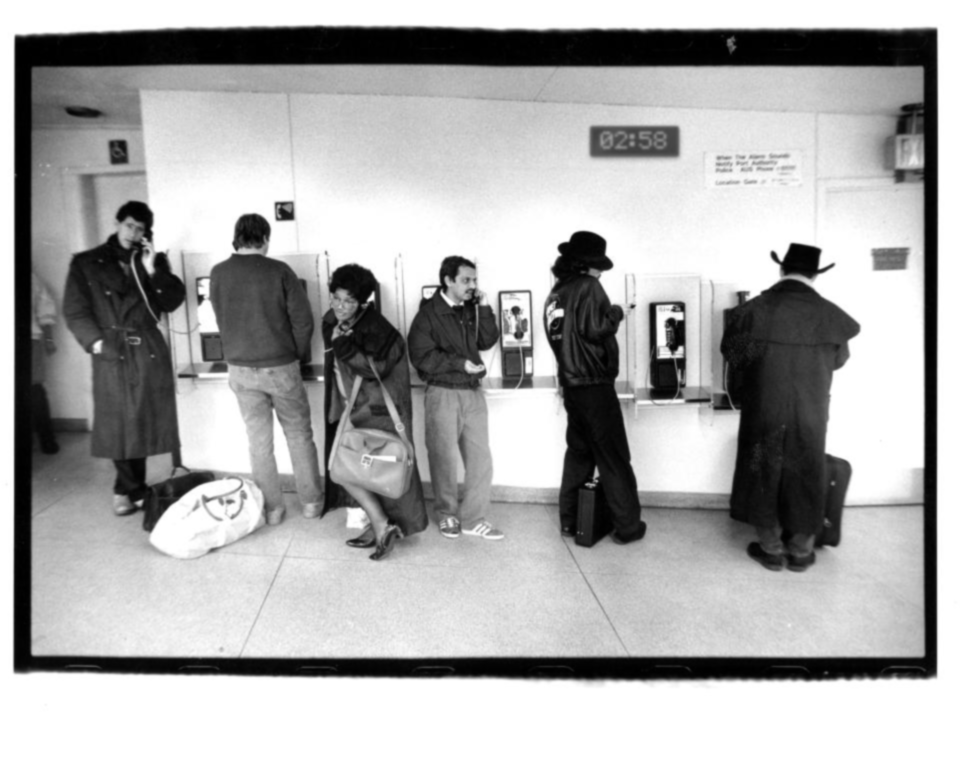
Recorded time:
2 h 58 min
